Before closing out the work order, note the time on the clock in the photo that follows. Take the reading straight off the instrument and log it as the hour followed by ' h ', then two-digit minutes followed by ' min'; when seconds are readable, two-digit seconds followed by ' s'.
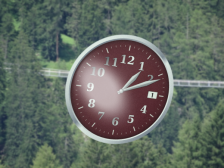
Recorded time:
1 h 11 min
